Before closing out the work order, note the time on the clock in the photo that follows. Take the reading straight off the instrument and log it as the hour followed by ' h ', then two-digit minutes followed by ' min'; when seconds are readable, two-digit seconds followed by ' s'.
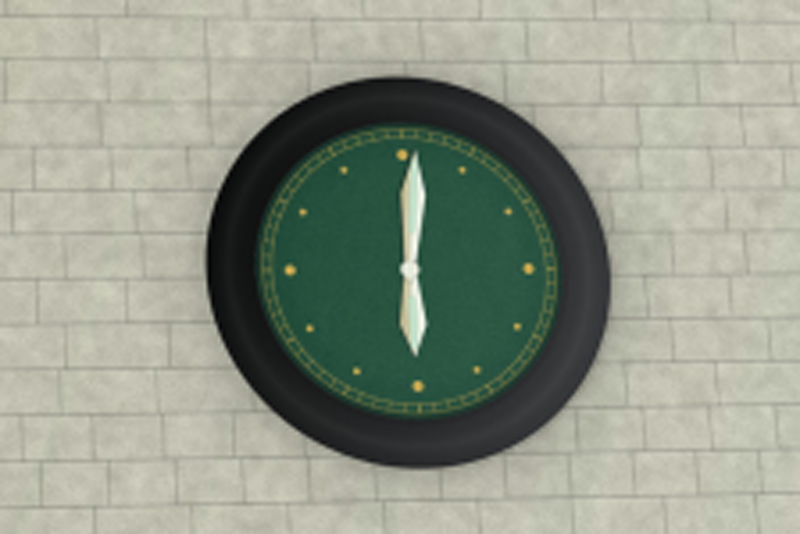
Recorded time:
6 h 01 min
